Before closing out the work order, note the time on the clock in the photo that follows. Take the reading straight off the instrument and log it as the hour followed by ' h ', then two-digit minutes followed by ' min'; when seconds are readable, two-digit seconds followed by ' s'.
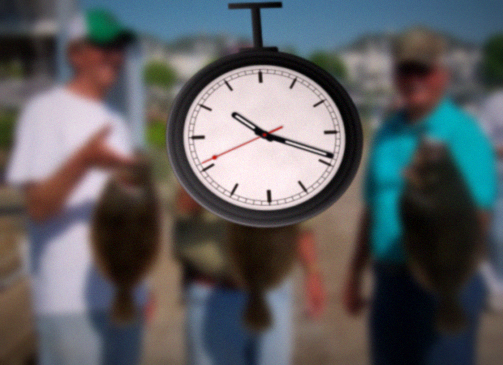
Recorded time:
10 h 18 min 41 s
